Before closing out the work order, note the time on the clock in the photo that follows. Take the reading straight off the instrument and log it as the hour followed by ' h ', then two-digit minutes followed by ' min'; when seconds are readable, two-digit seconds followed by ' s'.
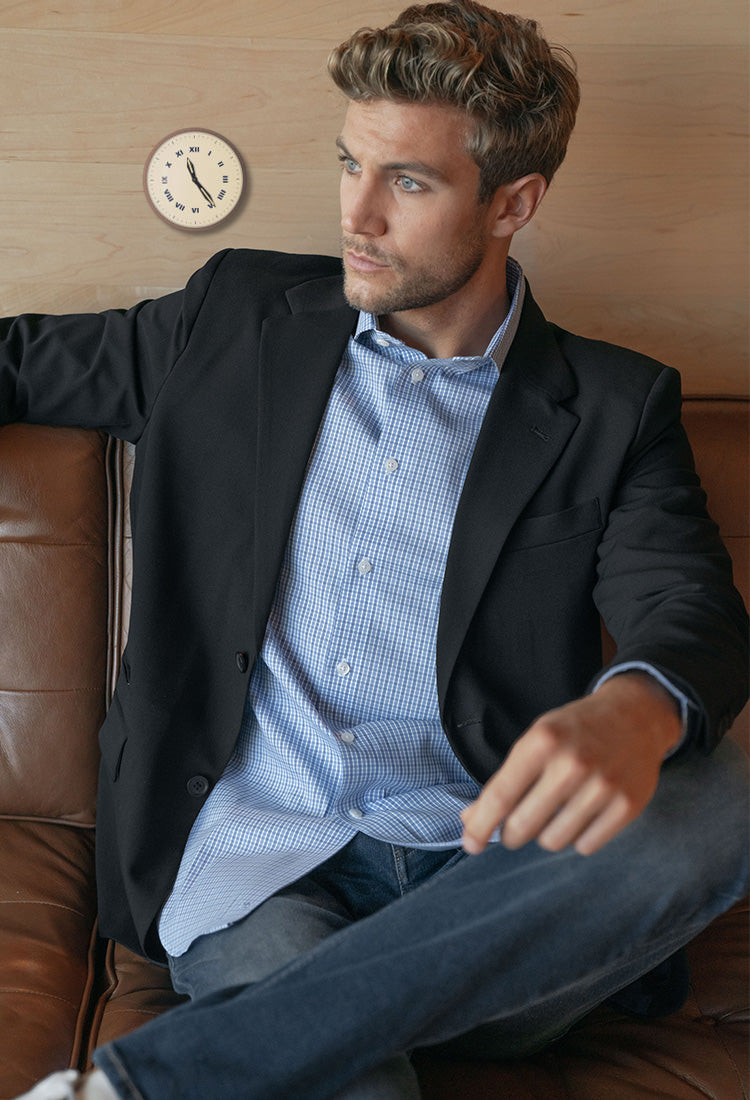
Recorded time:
11 h 24 min
